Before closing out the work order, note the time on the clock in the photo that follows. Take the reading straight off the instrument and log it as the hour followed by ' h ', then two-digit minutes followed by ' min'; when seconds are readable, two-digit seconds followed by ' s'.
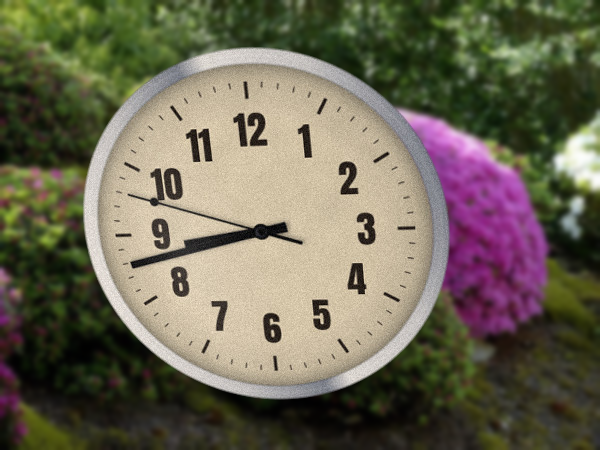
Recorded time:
8 h 42 min 48 s
